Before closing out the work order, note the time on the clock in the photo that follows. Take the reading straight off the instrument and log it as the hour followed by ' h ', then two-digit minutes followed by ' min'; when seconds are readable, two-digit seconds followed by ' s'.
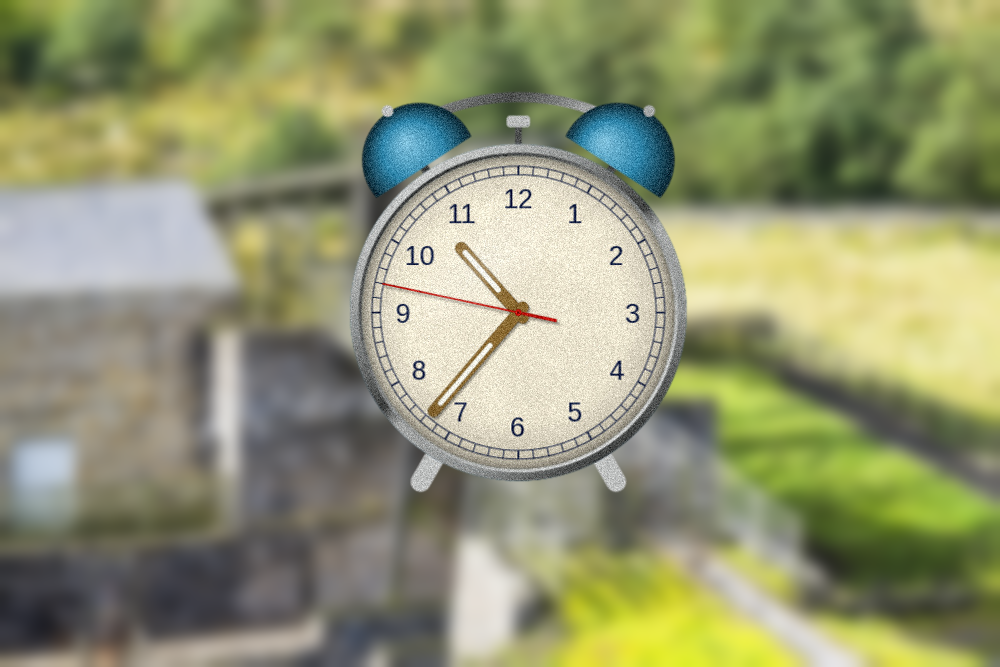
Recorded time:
10 h 36 min 47 s
